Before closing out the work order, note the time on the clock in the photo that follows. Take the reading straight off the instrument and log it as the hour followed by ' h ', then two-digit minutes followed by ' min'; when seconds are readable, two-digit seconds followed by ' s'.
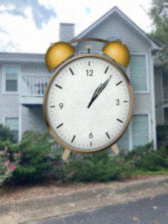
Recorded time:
1 h 07 min
